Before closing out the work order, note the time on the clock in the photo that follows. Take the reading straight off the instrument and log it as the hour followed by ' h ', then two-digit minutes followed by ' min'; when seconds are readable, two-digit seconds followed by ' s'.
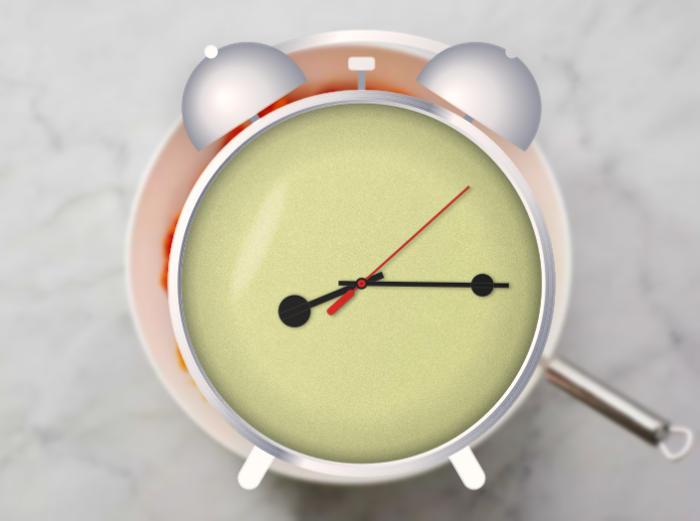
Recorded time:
8 h 15 min 08 s
